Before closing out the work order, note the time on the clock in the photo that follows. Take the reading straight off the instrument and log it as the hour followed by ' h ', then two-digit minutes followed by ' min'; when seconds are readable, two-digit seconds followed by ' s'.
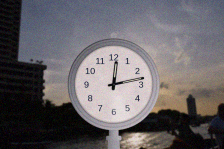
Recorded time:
12 h 13 min
